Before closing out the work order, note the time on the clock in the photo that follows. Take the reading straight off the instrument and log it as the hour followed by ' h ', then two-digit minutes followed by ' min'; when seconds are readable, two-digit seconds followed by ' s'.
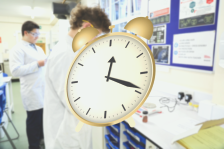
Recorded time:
12 h 19 min
